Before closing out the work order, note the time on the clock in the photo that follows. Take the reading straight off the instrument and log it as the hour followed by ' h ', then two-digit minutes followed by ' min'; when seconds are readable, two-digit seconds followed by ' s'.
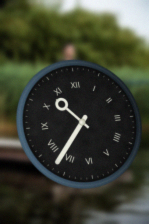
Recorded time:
10 h 37 min
